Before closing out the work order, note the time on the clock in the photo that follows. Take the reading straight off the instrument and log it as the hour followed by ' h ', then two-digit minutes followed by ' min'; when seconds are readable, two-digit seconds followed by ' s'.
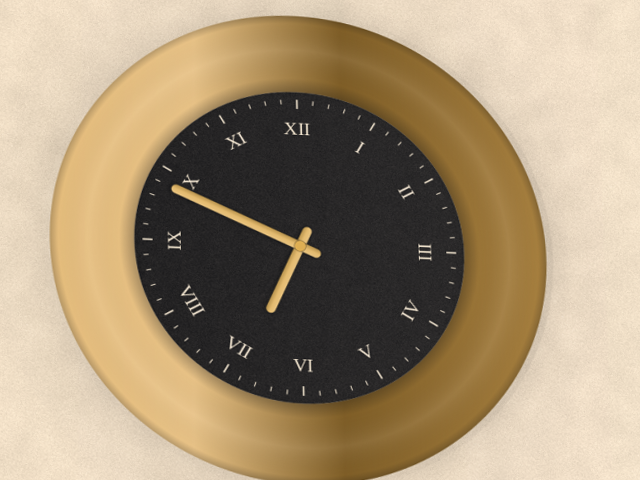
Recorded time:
6 h 49 min
